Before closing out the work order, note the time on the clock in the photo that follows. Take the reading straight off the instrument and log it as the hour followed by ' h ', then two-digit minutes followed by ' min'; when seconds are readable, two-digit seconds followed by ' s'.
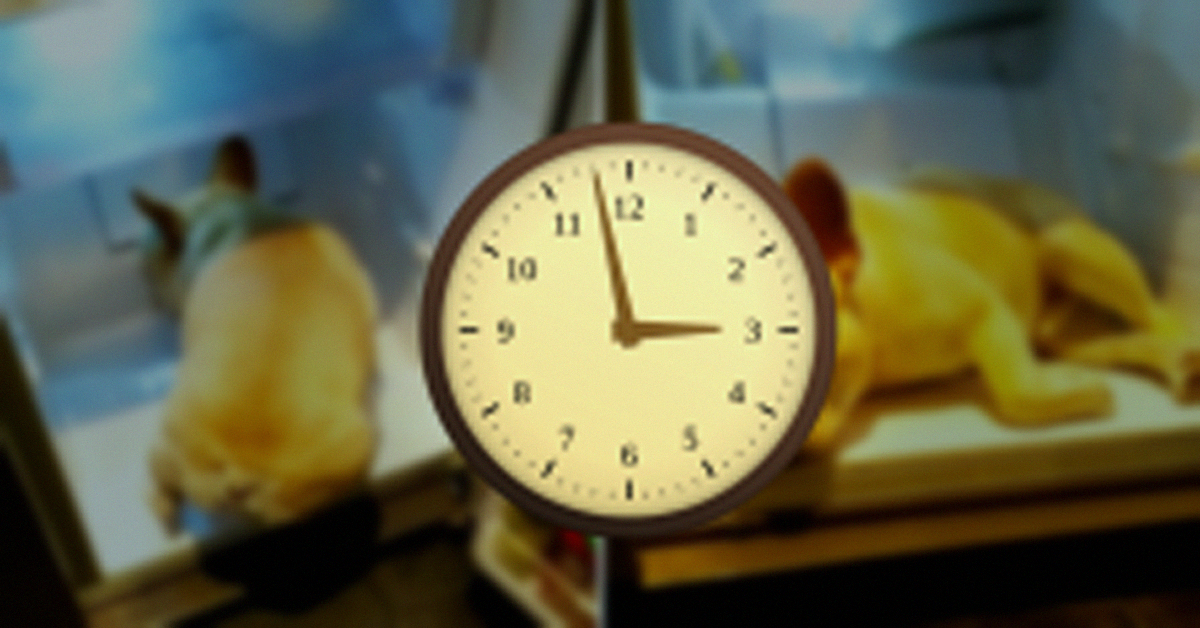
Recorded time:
2 h 58 min
